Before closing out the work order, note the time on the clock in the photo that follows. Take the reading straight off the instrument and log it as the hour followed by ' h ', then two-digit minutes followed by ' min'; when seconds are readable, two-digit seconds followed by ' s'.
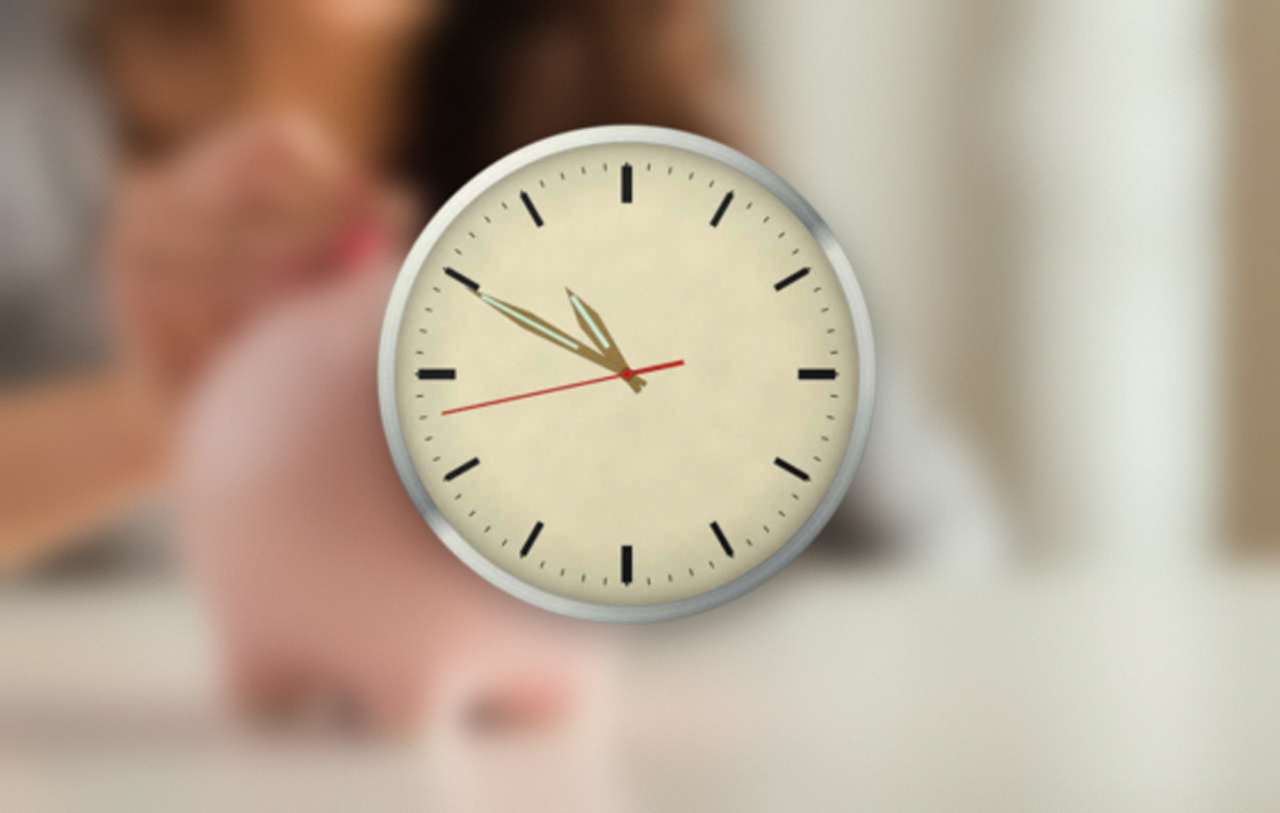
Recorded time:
10 h 49 min 43 s
